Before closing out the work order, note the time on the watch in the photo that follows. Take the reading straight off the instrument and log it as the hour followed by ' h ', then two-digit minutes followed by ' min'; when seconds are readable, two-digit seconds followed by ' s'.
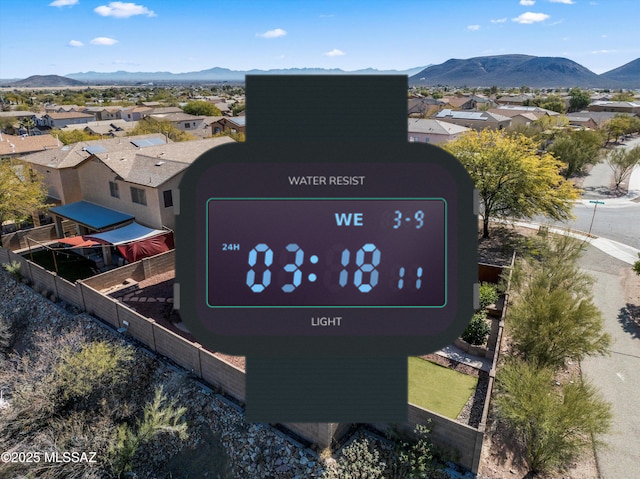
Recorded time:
3 h 18 min 11 s
